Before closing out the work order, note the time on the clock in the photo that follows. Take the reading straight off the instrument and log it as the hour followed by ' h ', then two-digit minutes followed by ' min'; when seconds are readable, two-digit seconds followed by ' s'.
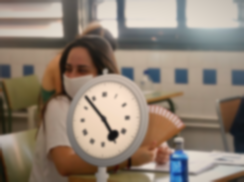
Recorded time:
4 h 53 min
